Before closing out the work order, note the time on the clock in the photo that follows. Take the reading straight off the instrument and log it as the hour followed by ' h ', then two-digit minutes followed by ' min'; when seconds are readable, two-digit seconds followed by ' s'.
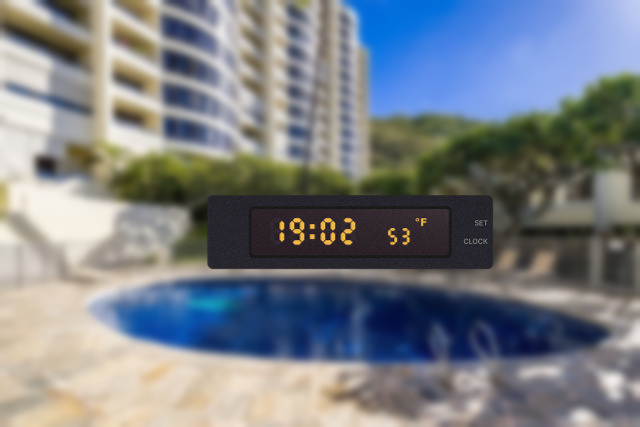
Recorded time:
19 h 02 min
